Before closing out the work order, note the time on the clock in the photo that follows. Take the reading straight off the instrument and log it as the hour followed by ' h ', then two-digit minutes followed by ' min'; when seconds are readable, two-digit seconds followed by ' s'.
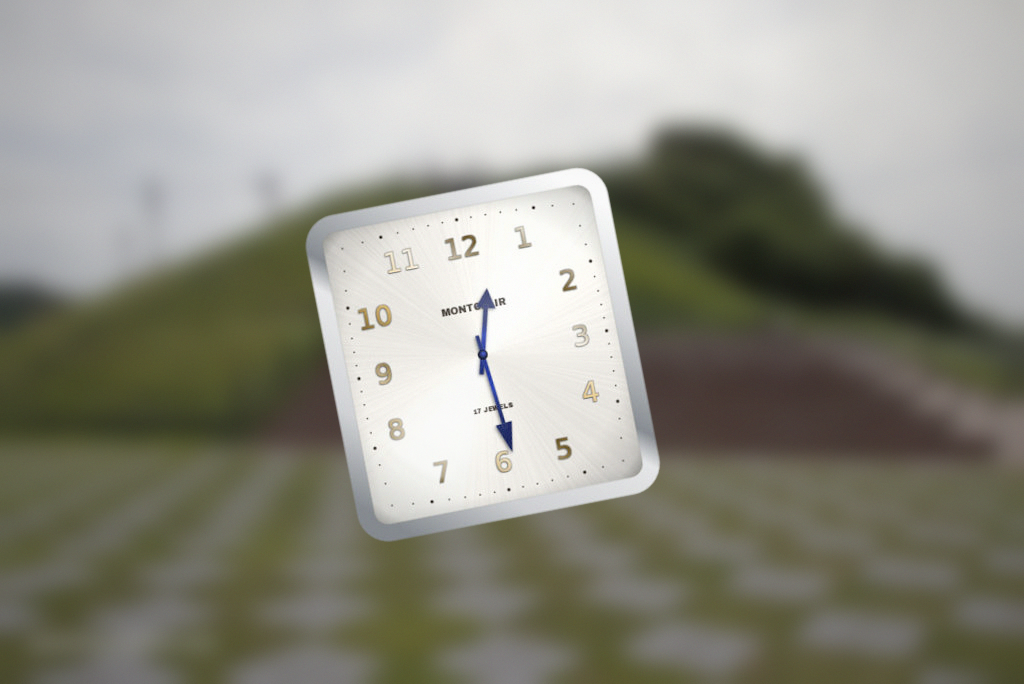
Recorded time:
12 h 29 min
